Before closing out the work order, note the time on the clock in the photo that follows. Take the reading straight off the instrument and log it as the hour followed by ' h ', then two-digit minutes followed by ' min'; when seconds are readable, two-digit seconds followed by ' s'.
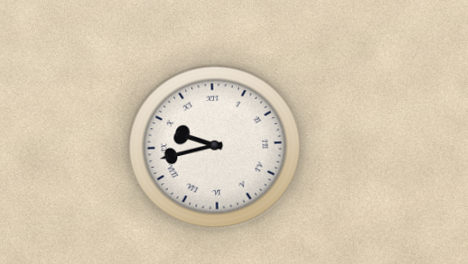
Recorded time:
9 h 43 min
